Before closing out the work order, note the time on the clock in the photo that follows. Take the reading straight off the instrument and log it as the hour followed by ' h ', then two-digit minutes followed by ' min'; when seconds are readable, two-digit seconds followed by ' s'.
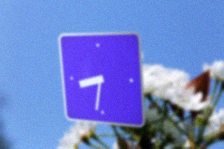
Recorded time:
8 h 32 min
